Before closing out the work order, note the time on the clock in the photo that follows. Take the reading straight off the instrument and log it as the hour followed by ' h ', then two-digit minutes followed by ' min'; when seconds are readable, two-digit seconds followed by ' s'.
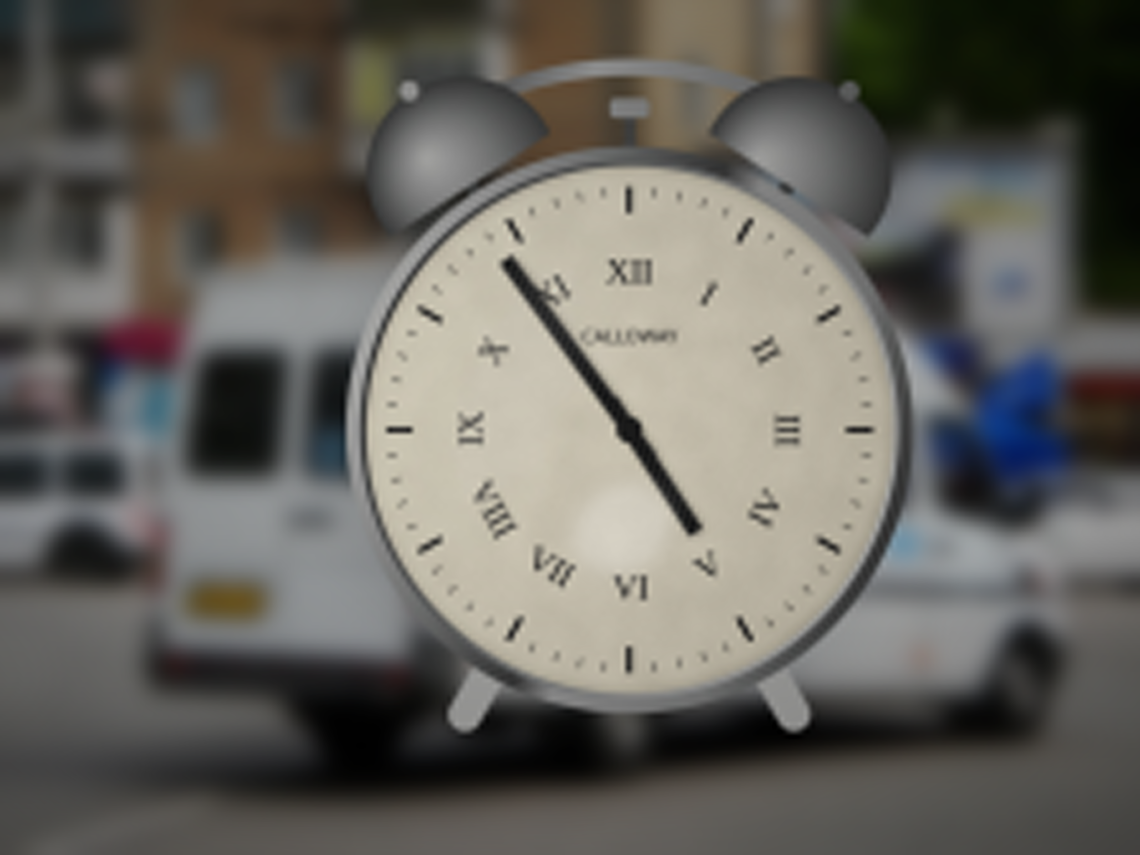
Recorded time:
4 h 54 min
